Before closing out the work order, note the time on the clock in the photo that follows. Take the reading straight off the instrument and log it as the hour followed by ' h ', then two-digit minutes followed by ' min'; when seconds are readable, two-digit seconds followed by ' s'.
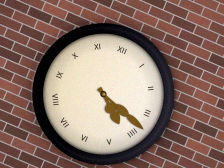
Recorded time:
4 h 18 min
